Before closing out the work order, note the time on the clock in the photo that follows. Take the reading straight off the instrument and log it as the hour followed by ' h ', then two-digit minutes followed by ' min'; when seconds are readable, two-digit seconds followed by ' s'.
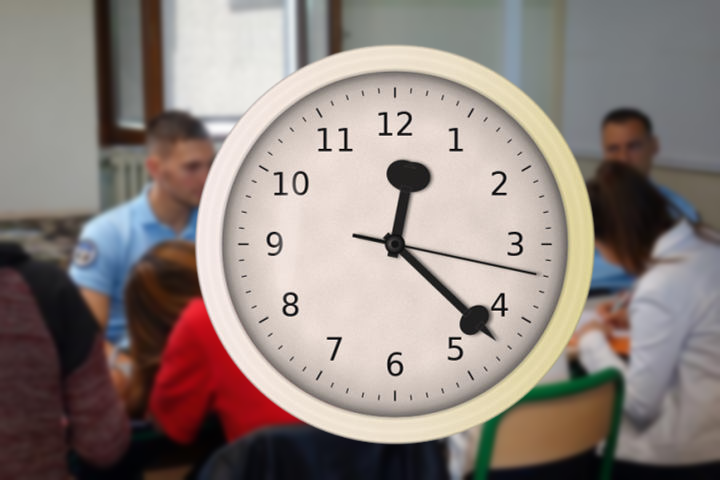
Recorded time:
12 h 22 min 17 s
